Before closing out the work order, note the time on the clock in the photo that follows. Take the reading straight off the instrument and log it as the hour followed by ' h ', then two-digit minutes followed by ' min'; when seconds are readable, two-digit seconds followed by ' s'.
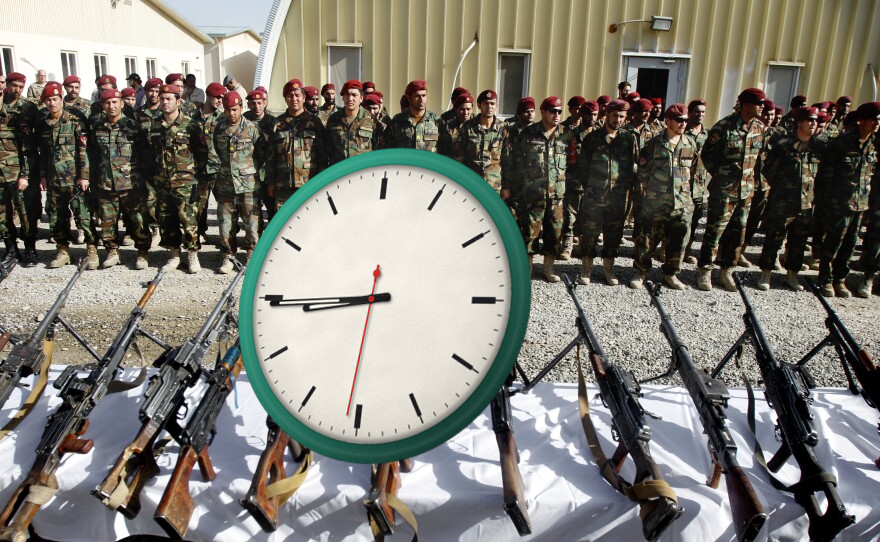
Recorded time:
8 h 44 min 31 s
